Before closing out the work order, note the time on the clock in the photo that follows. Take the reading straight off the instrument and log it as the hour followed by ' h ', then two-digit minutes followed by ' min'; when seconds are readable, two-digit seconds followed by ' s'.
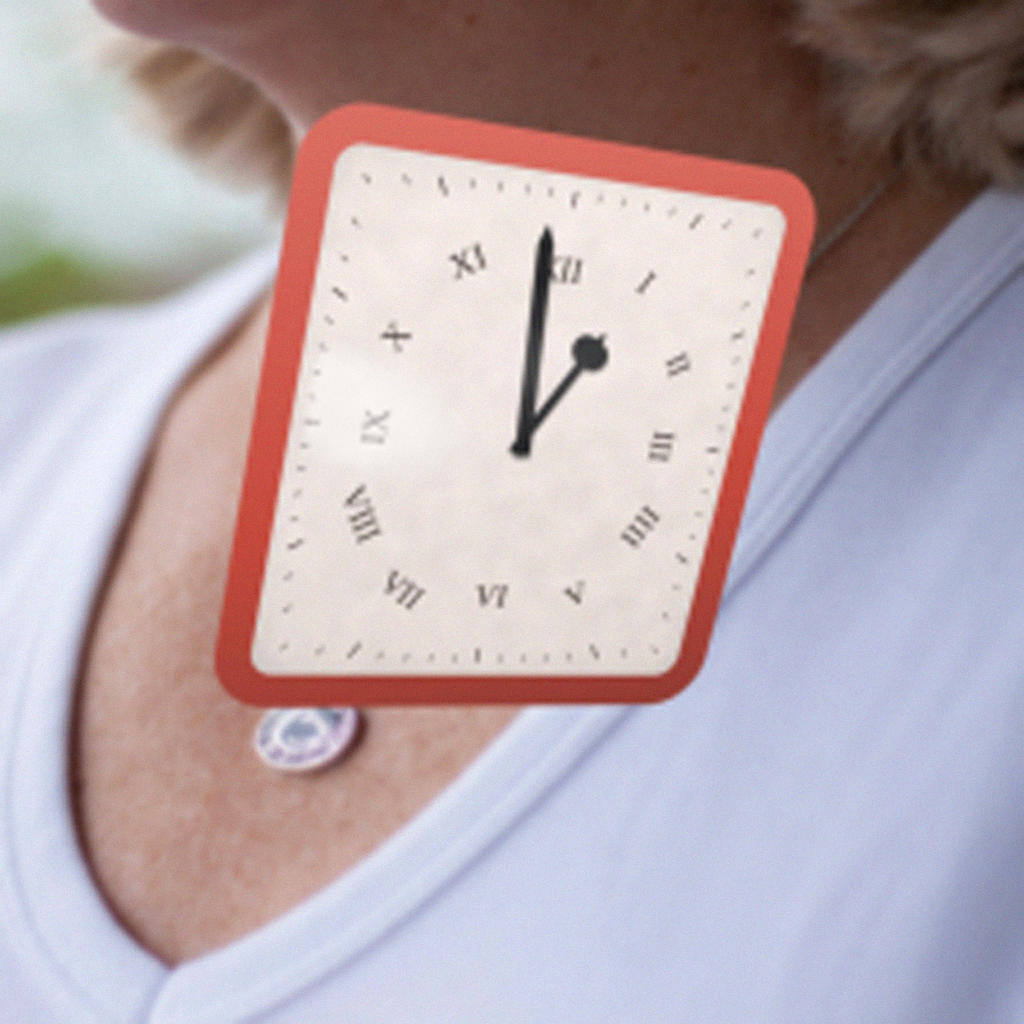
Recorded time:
12 h 59 min
